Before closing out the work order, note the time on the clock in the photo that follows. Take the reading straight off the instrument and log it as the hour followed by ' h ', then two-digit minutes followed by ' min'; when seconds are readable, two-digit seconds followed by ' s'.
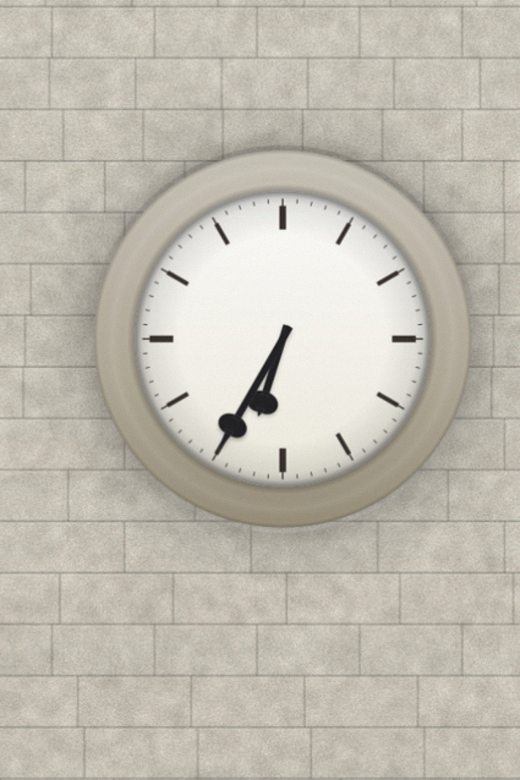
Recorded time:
6 h 35 min
